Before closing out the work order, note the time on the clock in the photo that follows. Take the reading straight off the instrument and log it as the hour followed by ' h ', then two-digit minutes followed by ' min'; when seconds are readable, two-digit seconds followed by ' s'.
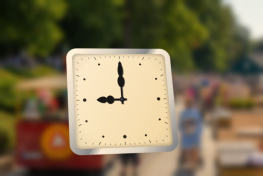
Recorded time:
9 h 00 min
